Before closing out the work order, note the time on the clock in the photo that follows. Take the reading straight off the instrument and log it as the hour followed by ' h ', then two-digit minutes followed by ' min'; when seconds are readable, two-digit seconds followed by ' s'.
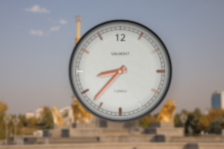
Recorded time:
8 h 37 min
